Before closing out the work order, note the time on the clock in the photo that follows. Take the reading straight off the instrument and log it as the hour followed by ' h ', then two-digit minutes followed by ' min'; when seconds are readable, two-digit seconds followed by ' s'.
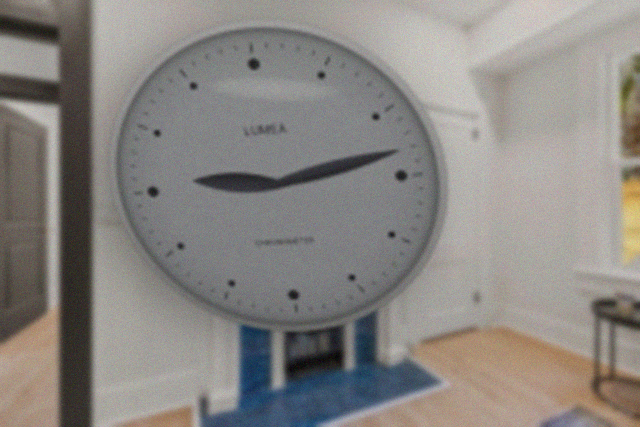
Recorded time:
9 h 13 min
